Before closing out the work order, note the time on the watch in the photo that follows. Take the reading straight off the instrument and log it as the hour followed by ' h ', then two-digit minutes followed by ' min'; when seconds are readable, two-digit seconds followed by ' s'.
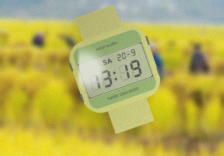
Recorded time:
13 h 19 min
